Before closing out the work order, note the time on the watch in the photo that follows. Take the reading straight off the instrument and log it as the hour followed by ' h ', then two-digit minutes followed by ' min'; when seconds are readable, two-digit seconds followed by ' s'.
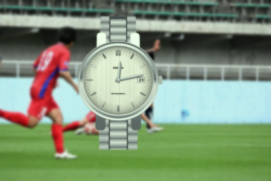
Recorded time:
12 h 13 min
